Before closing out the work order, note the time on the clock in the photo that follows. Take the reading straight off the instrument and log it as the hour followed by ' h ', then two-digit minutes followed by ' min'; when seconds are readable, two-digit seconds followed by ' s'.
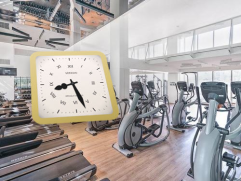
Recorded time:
8 h 27 min
